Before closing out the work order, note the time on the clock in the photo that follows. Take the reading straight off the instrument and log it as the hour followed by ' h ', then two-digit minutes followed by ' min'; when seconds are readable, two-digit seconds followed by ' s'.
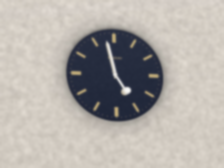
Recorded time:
4 h 58 min
